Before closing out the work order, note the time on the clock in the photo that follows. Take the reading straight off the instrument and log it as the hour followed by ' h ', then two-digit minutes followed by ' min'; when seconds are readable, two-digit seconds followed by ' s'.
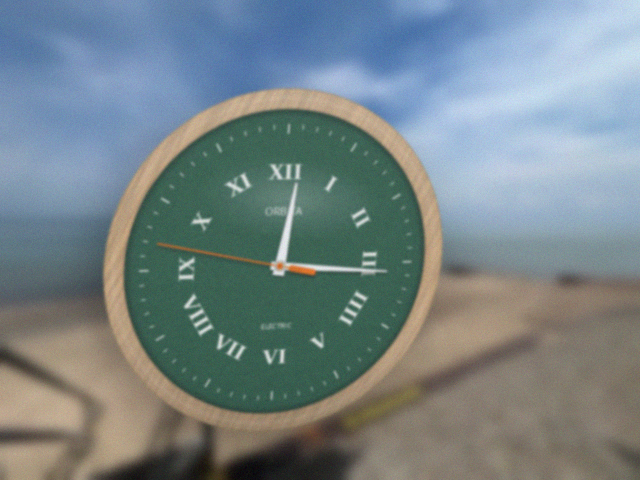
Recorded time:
12 h 15 min 47 s
